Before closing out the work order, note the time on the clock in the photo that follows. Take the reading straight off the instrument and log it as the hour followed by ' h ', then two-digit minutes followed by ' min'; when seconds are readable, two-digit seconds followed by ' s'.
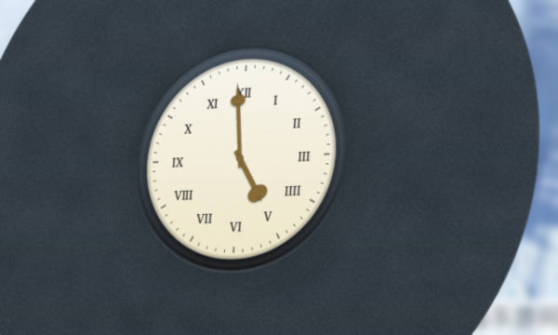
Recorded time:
4 h 59 min
